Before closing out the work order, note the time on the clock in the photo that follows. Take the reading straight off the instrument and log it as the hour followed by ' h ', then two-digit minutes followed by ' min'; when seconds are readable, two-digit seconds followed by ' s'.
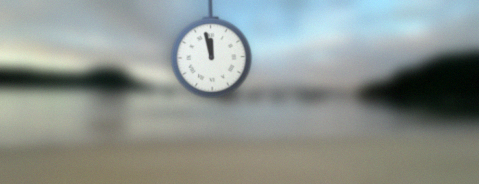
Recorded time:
11 h 58 min
